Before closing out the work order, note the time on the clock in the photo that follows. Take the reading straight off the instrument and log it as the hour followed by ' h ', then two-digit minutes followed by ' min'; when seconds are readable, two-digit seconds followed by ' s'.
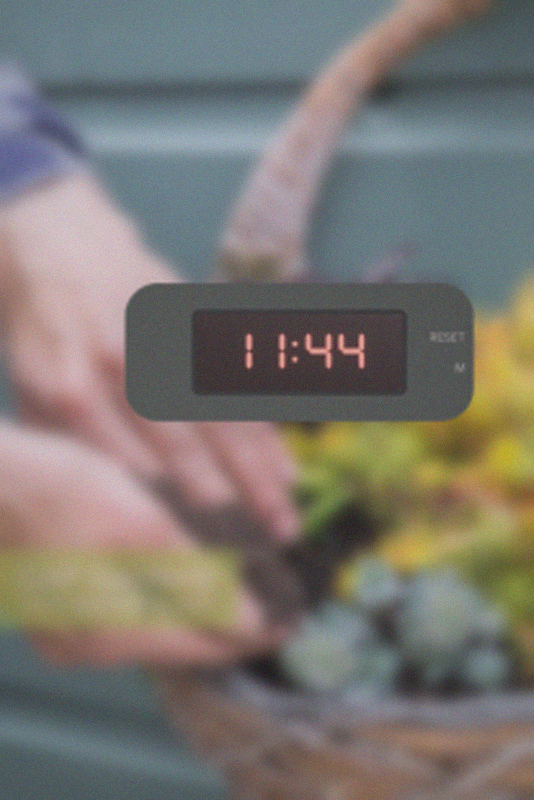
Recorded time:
11 h 44 min
